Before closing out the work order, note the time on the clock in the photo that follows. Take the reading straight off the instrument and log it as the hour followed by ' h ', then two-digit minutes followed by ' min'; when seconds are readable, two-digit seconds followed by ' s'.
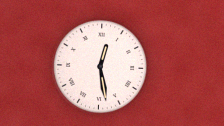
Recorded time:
12 h 28 min
